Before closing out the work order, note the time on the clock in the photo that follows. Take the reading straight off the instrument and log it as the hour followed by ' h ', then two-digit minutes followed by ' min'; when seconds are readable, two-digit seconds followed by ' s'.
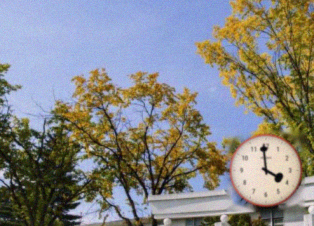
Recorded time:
3 h 59 min
